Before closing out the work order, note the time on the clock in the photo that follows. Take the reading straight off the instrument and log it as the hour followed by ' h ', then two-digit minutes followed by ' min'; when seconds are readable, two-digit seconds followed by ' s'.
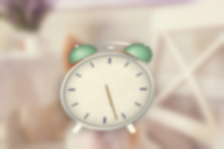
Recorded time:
5 h 27 min
